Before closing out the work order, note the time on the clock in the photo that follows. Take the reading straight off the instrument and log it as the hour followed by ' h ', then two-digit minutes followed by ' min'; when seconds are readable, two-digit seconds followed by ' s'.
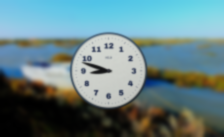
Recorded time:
8 h 48 min
